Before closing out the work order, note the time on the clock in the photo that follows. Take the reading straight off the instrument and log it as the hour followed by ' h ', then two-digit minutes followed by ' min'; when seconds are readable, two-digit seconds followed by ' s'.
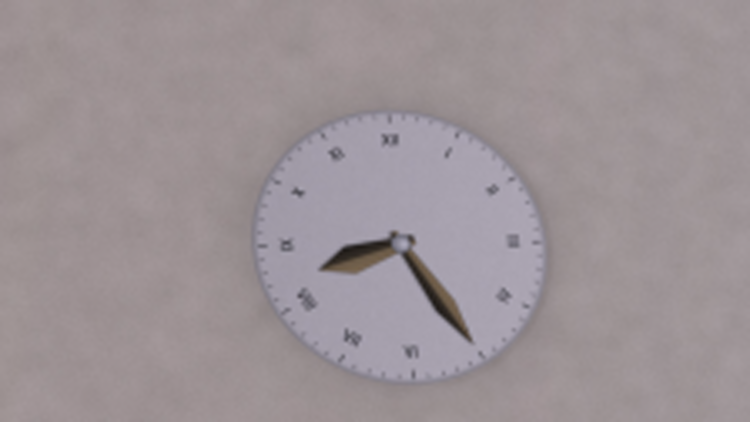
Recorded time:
8 h 25 min
